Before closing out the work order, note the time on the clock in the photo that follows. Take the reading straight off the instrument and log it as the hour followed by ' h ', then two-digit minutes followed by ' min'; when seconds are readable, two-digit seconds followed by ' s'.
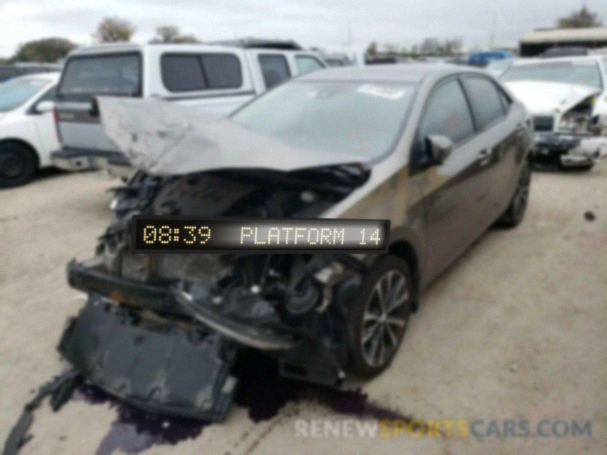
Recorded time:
8 h 39 min
